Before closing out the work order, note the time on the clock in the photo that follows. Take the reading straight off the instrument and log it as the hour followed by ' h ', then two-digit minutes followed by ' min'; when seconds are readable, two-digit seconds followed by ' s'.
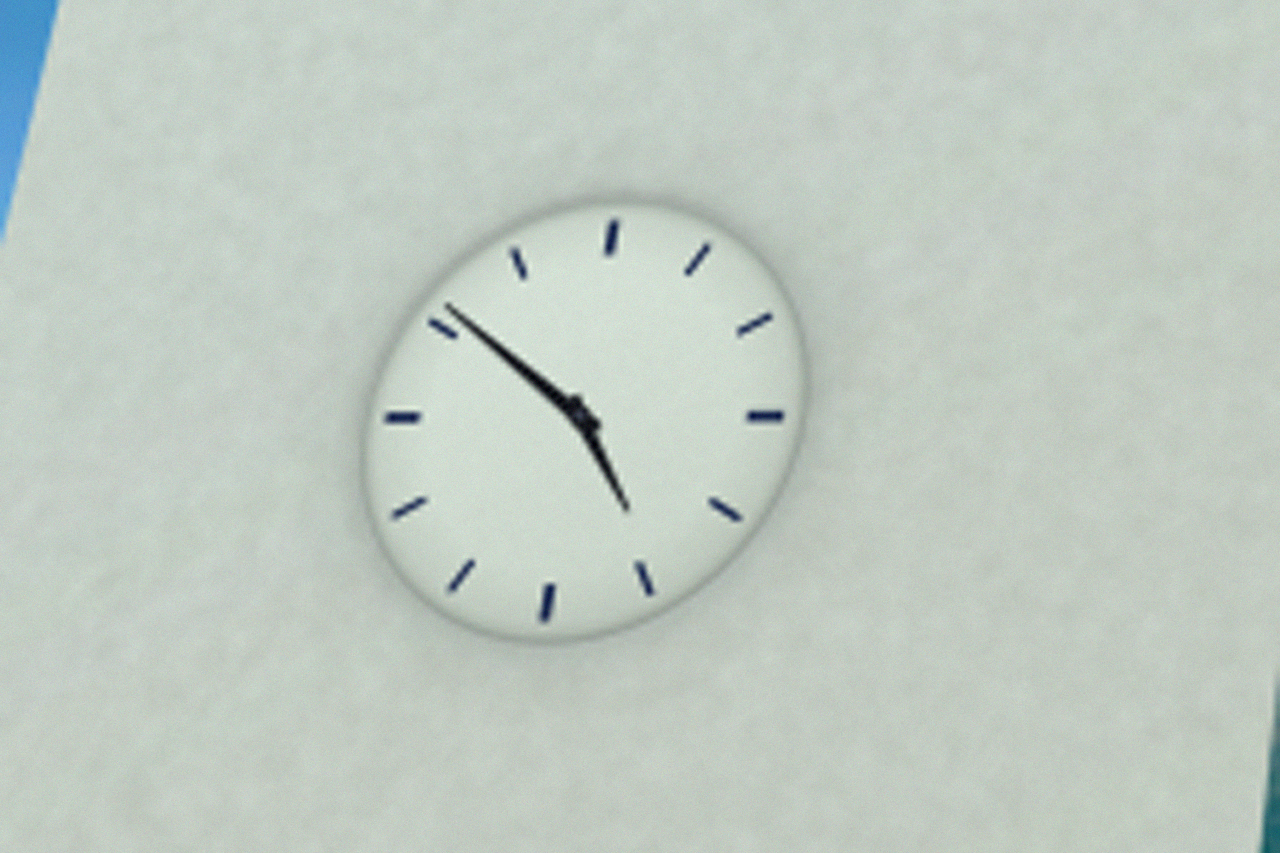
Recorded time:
4 h 51 min
